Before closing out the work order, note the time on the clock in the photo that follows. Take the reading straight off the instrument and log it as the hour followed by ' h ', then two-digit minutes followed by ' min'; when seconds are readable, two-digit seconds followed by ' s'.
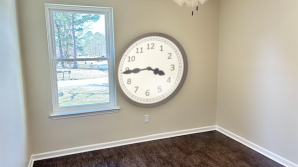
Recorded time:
3 h 44 min
